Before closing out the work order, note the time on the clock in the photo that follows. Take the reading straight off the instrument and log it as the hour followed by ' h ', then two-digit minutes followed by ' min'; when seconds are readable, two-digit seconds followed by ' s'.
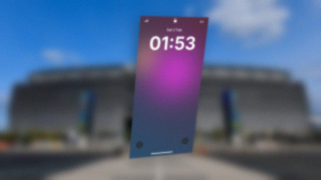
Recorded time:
1 h 53 min
